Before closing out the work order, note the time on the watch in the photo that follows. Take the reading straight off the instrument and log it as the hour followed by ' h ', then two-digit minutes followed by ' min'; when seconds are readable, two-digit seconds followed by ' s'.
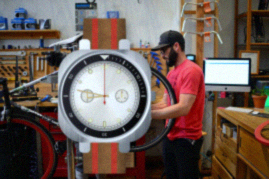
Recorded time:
8 h 47 min
